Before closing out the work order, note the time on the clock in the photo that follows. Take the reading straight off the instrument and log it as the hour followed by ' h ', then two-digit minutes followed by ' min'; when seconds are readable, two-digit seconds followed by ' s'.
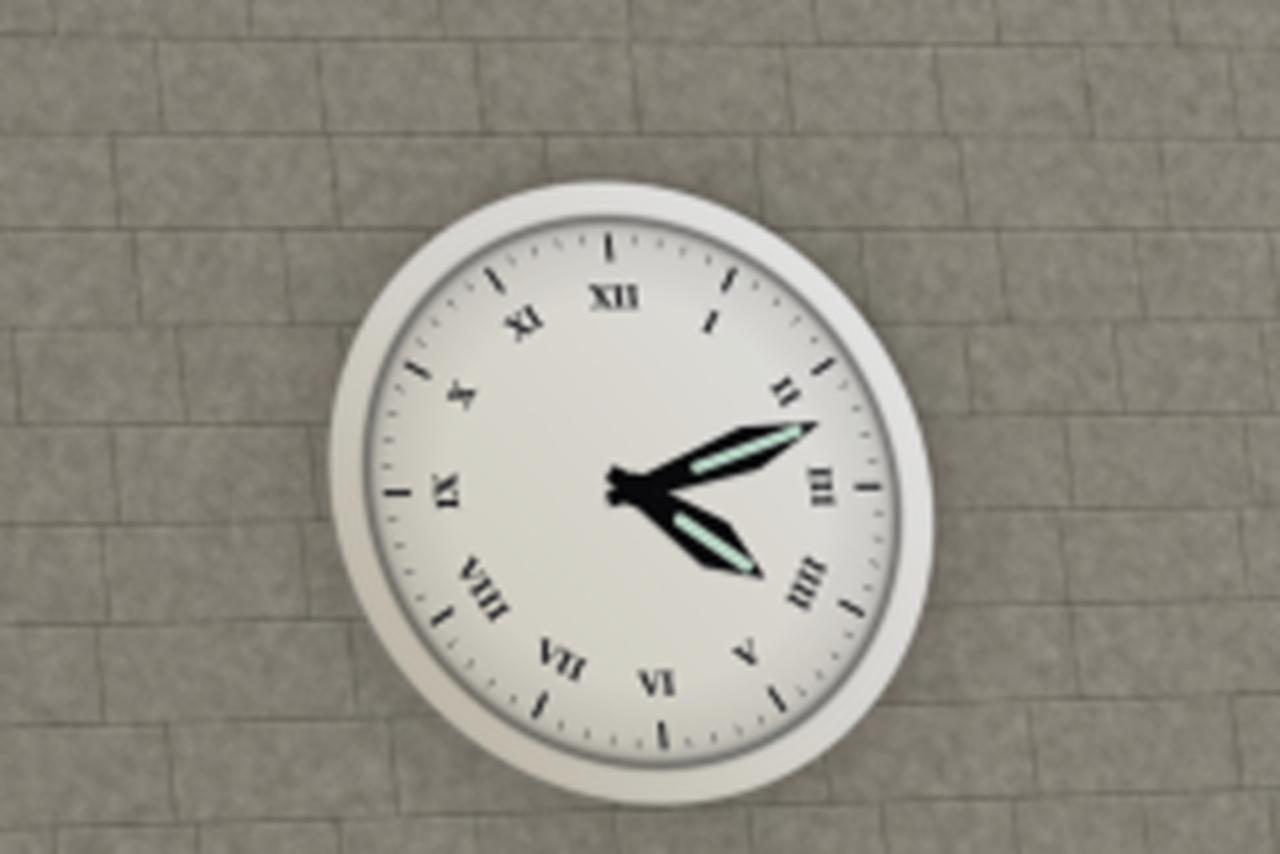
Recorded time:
4 h 12 min
